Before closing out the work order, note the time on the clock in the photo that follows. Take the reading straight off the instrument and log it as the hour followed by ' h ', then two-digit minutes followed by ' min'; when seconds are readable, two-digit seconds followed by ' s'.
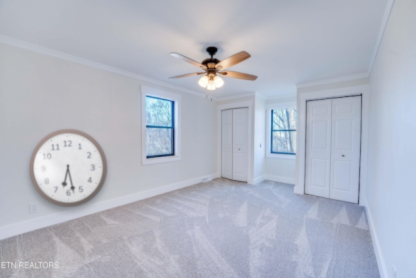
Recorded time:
6 h 28 min
